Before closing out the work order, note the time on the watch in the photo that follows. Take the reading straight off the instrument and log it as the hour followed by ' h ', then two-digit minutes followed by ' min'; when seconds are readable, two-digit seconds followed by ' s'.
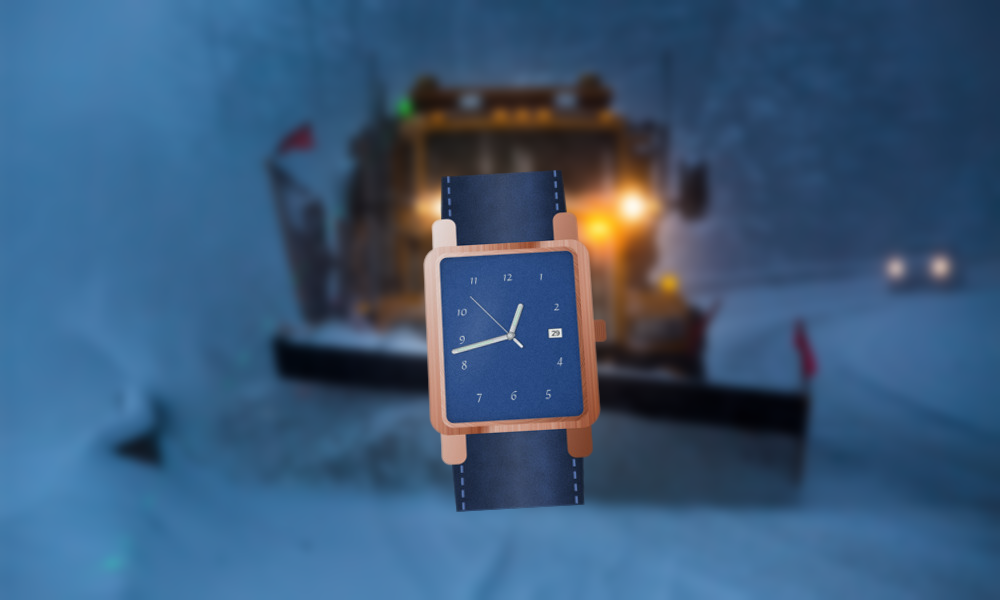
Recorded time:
12 h 42 min 53 s
